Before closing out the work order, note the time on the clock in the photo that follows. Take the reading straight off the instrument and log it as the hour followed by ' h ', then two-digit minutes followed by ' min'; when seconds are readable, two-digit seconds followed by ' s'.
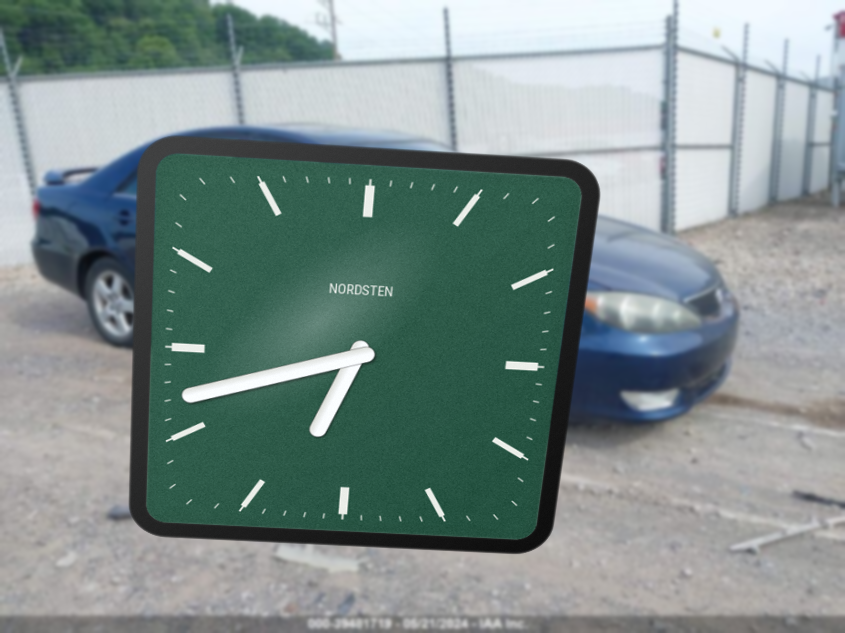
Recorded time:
6 h 42 min
